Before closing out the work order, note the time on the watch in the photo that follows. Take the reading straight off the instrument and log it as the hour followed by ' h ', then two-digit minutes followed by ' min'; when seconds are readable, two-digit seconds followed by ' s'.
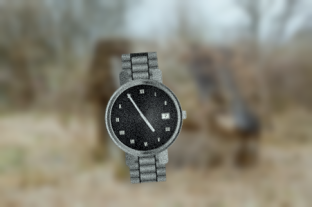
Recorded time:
4 h 55 min
